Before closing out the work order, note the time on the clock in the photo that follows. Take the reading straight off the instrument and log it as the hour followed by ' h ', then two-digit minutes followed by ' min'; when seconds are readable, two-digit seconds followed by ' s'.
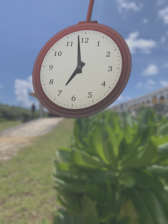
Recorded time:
6 h 58 min
